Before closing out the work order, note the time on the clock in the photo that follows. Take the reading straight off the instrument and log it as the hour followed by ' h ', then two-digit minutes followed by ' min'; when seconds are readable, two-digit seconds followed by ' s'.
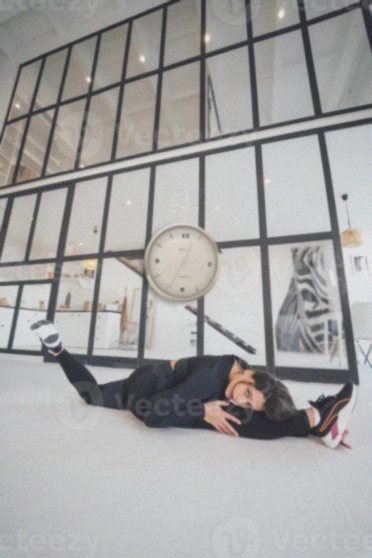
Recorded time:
12 h 34 min
